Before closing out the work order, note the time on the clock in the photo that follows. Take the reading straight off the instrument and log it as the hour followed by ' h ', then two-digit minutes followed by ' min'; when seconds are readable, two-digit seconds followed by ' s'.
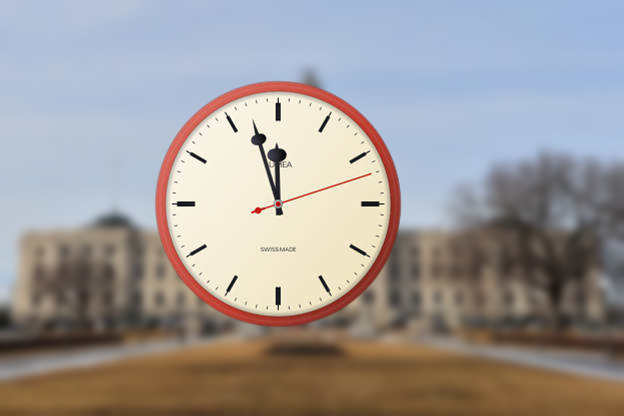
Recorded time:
11 h 57 min 12 s
